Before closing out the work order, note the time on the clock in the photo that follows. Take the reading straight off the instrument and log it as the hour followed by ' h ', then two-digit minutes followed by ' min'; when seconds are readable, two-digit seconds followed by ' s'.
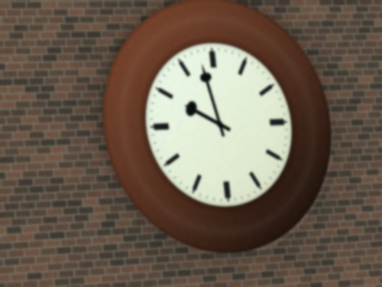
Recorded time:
9 h 58 min
